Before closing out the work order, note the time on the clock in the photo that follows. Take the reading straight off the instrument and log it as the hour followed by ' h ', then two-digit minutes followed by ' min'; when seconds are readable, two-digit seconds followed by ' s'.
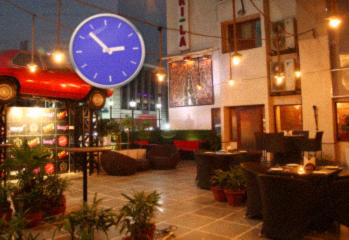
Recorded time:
2 h 53 min
